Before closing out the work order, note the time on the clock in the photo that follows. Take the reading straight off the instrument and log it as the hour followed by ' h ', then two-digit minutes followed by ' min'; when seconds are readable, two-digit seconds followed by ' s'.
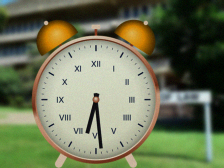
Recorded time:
6 h 29 min
